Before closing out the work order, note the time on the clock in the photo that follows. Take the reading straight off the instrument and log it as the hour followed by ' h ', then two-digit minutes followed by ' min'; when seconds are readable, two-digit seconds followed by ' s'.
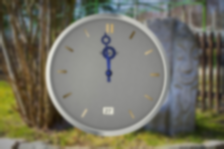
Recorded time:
11 h 59 min
